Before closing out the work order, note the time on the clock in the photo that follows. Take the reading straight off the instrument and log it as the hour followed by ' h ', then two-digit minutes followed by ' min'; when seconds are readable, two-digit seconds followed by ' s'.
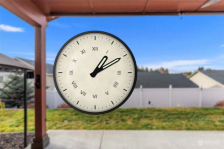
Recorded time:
1 h 10 min
